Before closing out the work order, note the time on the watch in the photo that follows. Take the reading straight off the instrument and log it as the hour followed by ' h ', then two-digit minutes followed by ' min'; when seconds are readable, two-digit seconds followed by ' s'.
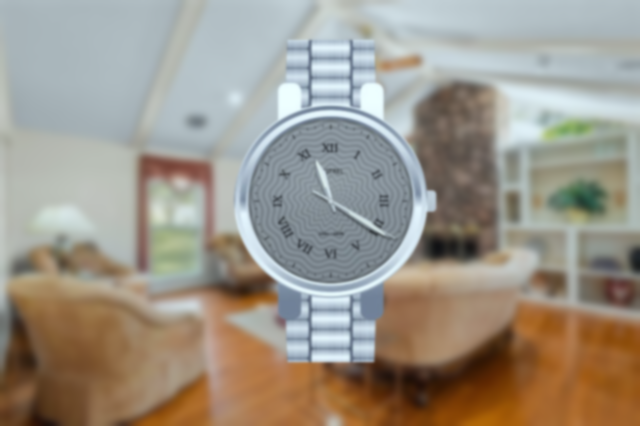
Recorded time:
11 h 20 min 20 s
